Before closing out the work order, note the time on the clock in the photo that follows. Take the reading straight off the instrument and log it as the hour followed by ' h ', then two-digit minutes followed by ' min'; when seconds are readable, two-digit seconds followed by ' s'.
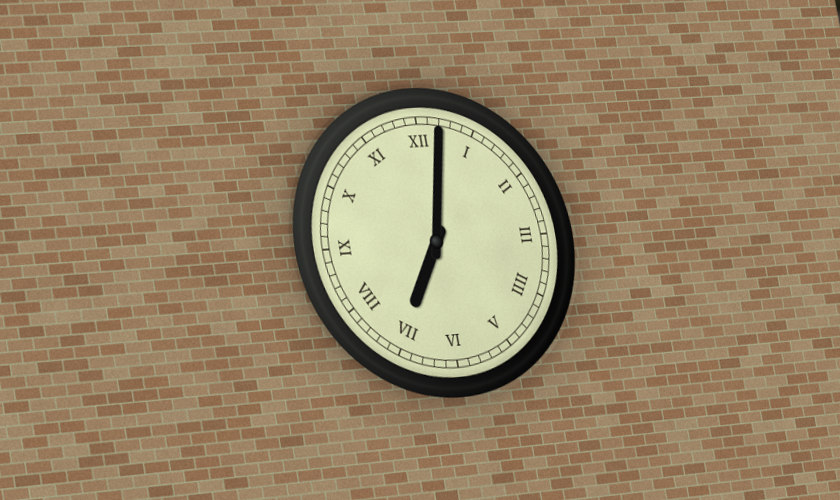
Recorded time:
7 h 02 min
